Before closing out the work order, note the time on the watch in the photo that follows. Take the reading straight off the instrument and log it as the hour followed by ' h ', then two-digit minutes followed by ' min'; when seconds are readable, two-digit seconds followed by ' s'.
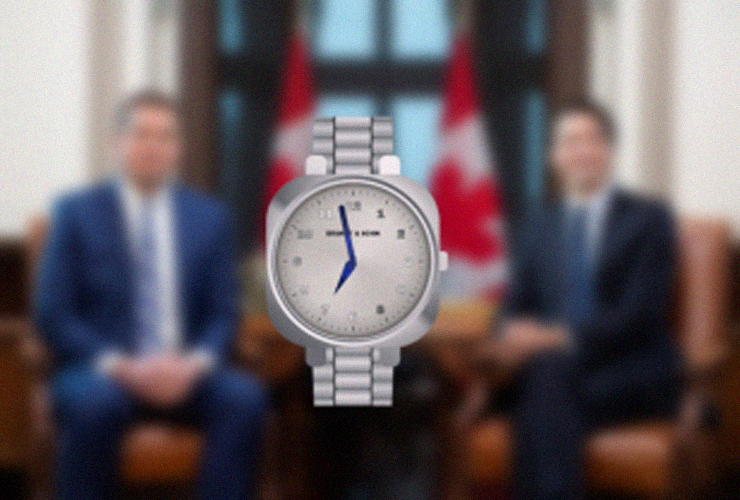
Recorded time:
6 h 58 min
